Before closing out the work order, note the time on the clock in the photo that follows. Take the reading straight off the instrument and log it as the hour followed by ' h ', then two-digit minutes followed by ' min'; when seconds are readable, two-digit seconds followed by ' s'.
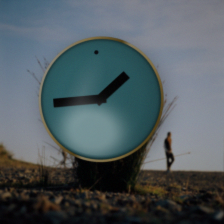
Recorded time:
1 h 45 min
